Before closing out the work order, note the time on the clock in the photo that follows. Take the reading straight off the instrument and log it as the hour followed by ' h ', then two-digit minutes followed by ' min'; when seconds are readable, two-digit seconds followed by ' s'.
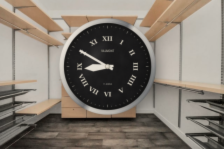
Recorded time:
8 h 50 min
